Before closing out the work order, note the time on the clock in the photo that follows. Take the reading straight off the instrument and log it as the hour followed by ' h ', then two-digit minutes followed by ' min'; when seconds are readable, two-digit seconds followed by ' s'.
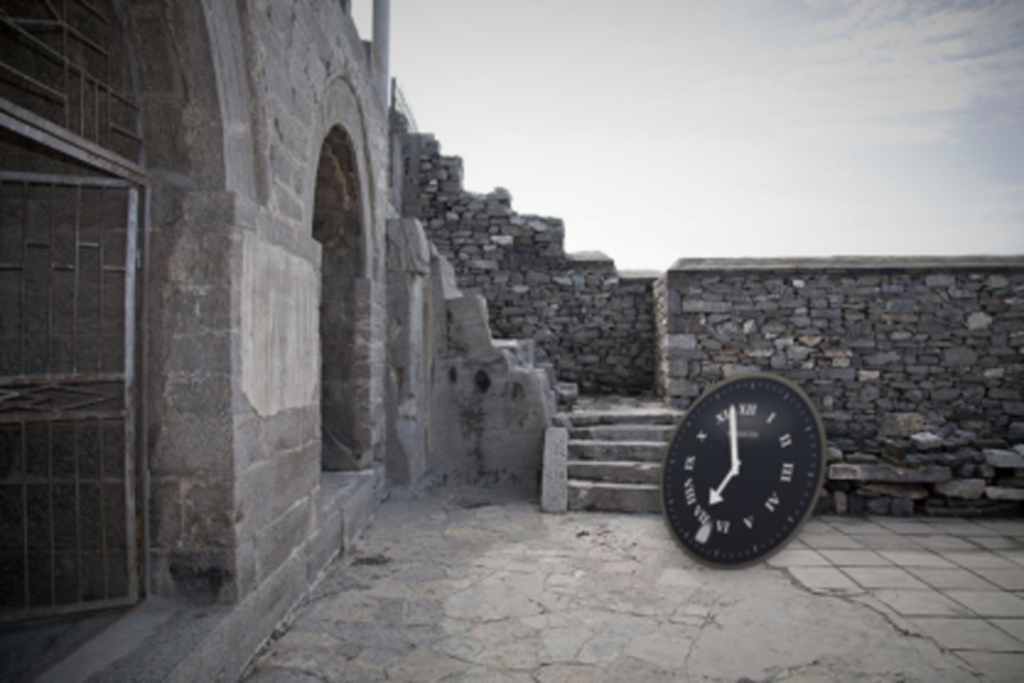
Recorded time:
6 h 57 min
